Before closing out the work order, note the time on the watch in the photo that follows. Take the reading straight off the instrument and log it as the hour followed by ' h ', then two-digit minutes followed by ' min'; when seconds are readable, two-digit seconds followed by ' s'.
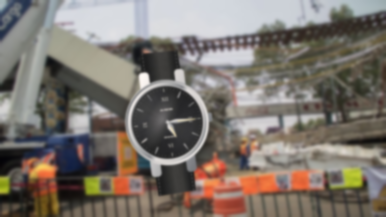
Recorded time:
5 h 15 min
